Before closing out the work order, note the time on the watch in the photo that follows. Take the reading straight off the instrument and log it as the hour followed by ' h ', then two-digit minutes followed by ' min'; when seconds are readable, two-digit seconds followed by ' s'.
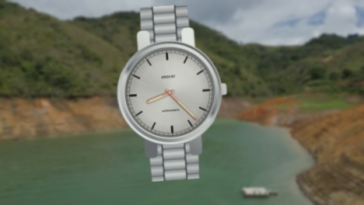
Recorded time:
8 h 23 min
